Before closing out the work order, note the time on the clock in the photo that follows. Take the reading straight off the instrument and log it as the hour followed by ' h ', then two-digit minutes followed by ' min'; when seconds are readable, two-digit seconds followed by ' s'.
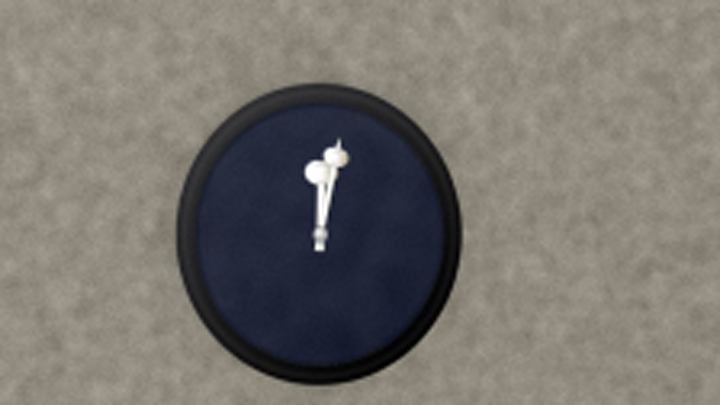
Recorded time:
12 h 02 min
